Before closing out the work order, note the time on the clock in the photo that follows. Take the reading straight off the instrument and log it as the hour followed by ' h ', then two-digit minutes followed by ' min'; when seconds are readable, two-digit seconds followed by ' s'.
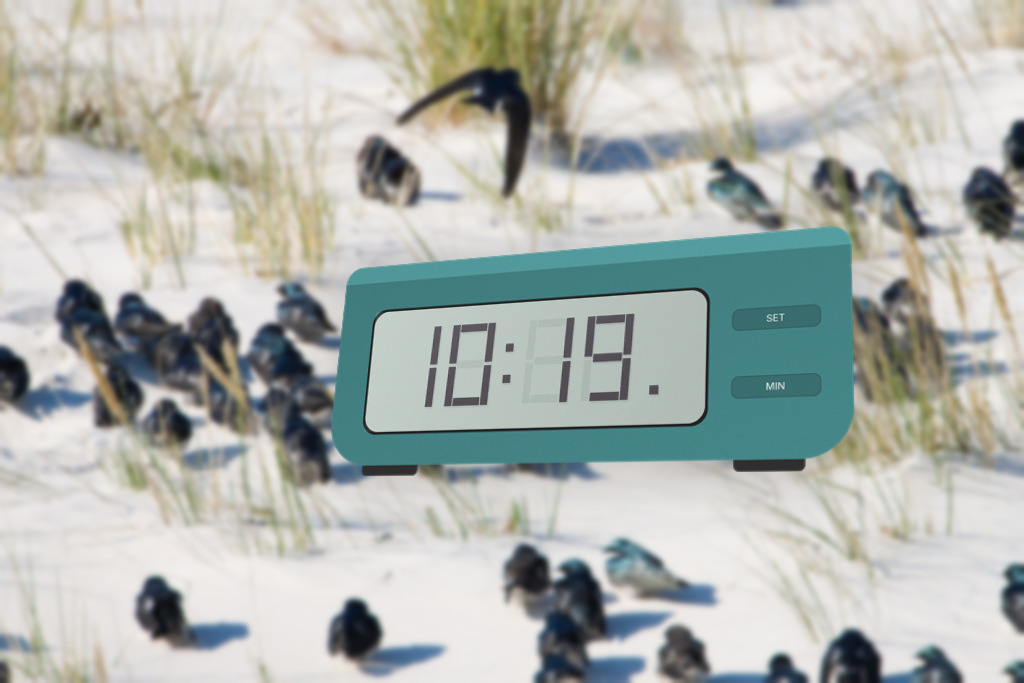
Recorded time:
10 h 19 min
